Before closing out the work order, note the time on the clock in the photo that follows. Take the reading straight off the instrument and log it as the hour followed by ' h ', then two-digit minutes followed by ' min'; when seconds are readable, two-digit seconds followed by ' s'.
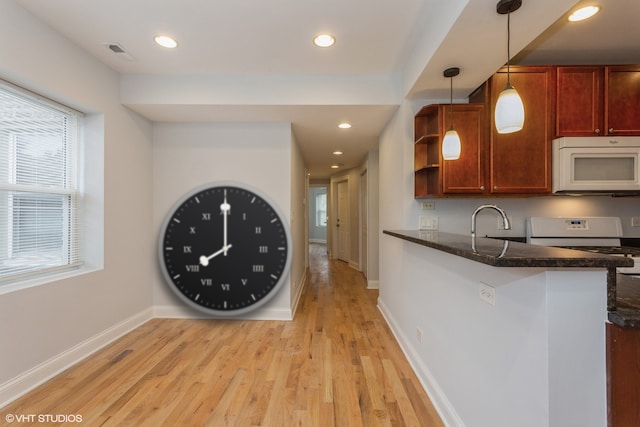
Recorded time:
8 h 00 min
